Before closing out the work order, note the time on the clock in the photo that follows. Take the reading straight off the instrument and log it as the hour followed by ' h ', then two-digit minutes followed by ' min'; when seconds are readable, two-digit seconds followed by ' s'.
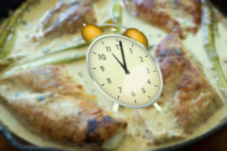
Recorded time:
11 h 01 min
